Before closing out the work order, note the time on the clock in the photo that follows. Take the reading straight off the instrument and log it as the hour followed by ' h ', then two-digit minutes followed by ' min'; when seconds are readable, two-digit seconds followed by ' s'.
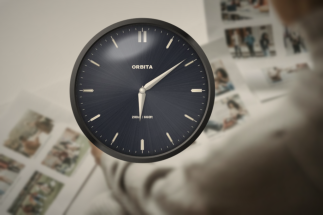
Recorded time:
6 h 09 min
